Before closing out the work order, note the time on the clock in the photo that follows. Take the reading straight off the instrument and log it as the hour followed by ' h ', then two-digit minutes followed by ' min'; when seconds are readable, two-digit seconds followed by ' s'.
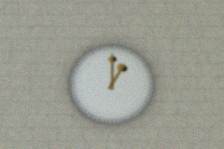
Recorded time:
1 h 00 min
